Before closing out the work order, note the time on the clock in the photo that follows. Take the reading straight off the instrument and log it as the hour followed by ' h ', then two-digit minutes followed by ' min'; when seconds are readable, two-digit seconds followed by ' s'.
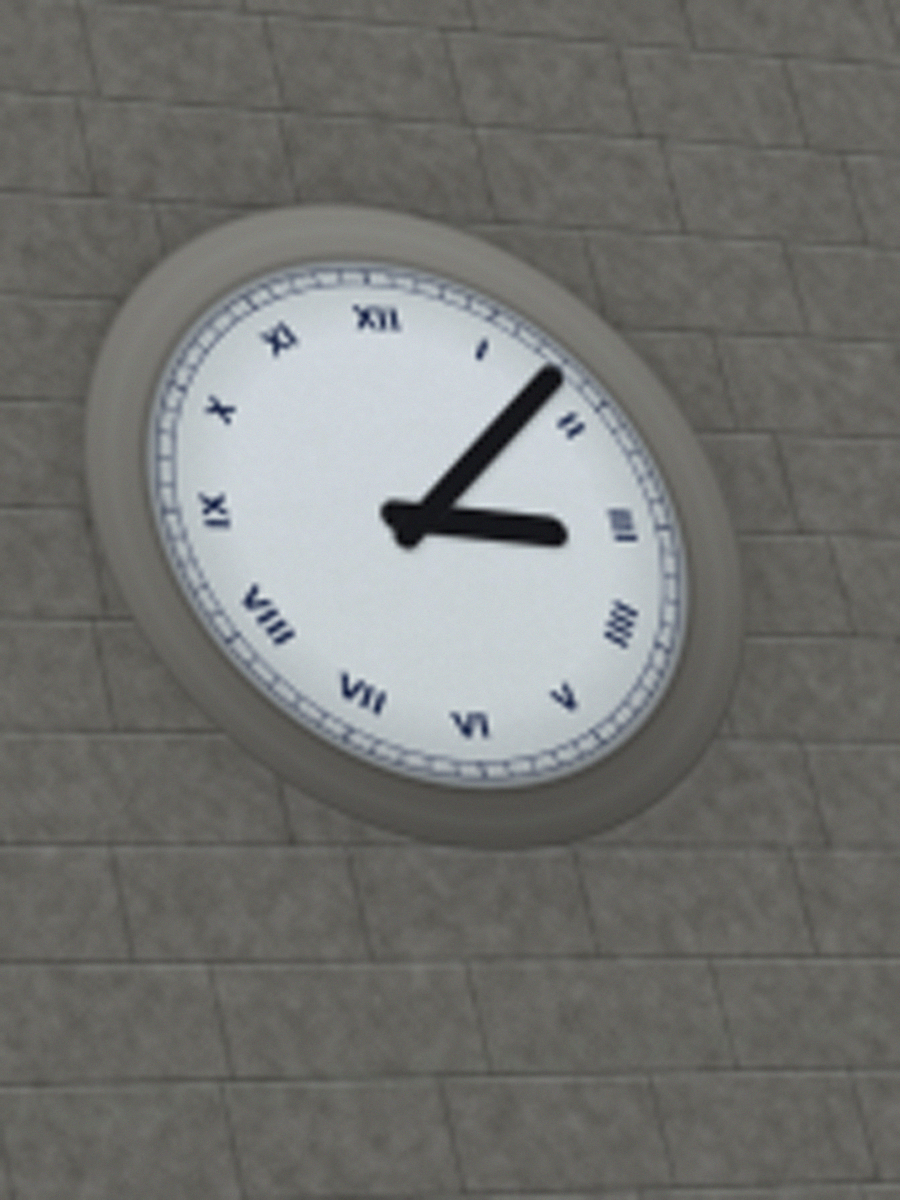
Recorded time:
3 h 08 min
